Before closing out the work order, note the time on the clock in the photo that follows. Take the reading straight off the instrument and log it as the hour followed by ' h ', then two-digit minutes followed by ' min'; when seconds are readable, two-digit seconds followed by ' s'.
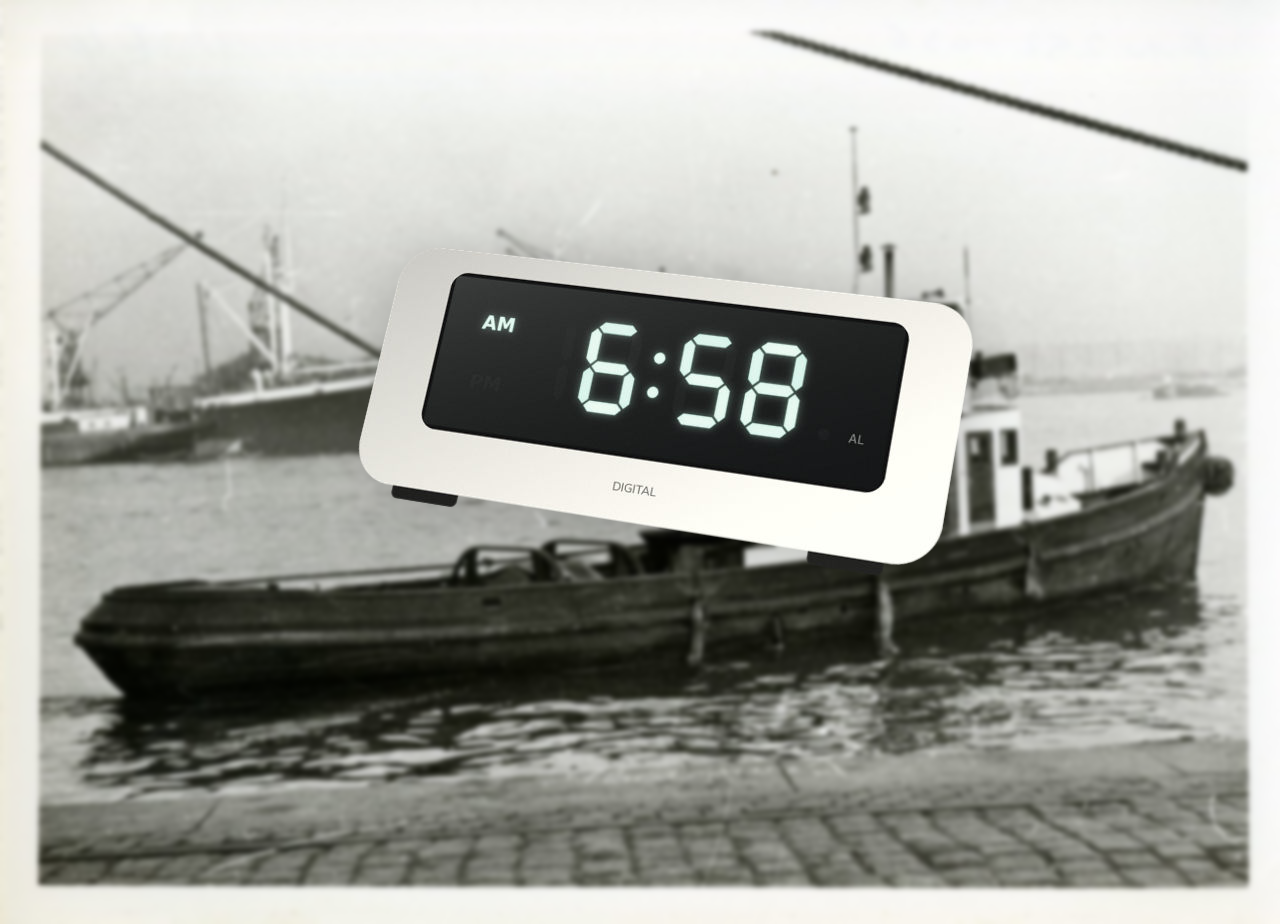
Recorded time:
6 h 58 min
